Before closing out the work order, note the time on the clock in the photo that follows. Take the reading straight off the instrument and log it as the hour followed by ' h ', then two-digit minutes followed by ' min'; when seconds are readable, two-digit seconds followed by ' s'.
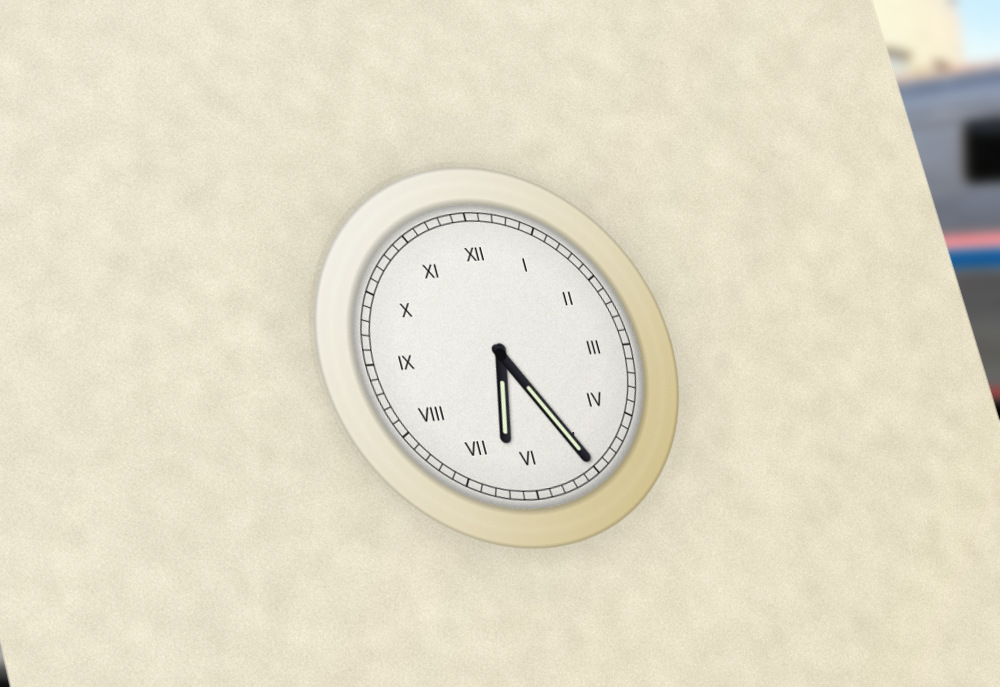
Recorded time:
6 h 25 min
